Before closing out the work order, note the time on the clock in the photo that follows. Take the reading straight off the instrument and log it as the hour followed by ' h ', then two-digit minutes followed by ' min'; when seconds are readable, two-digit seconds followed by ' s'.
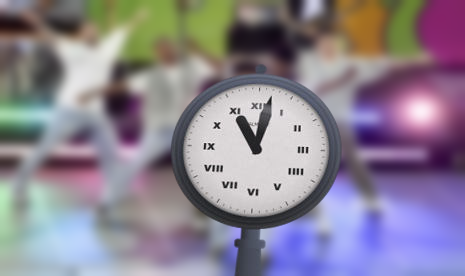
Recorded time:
11 h 02 min
